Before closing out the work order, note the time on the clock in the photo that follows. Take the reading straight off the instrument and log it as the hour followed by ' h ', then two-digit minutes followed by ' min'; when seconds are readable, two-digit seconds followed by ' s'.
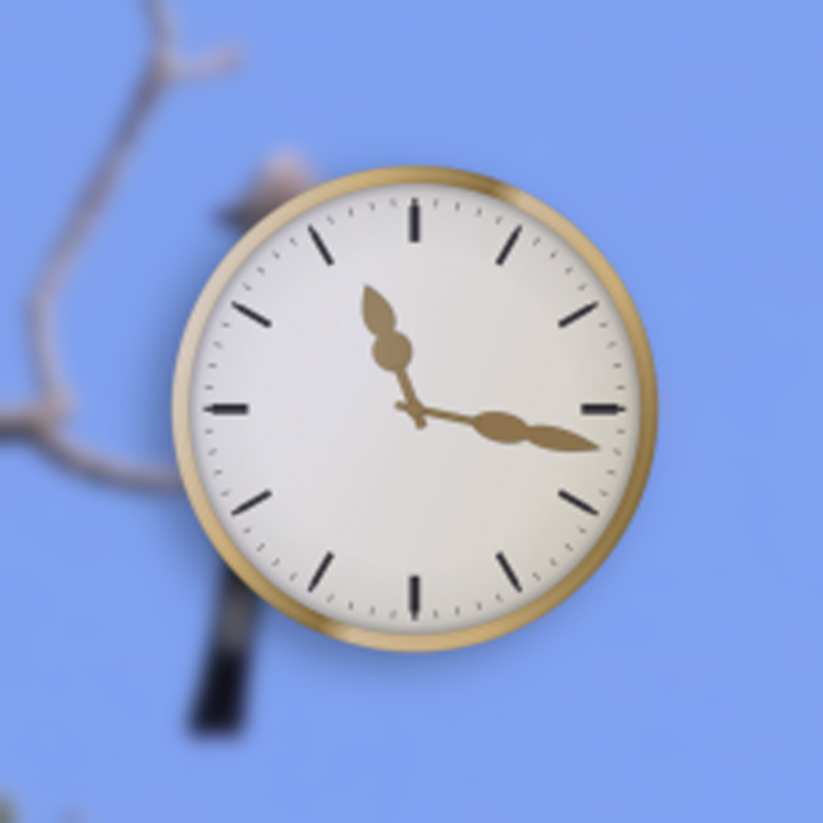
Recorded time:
11 h 17 min
